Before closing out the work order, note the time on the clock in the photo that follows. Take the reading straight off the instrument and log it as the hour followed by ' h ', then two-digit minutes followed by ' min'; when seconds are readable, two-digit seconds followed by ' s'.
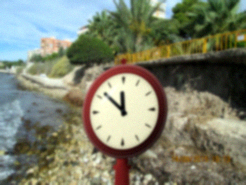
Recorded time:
11 h 52 min
